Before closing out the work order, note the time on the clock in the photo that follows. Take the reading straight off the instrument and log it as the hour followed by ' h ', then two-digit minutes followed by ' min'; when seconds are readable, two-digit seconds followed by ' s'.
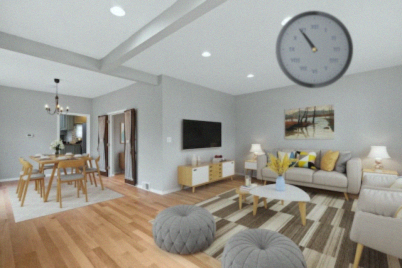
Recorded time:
10 h 54 min
